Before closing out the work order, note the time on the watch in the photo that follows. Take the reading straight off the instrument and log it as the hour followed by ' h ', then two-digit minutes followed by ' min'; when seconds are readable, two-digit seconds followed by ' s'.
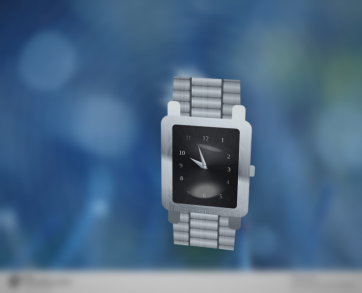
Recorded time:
9 h 57 min
